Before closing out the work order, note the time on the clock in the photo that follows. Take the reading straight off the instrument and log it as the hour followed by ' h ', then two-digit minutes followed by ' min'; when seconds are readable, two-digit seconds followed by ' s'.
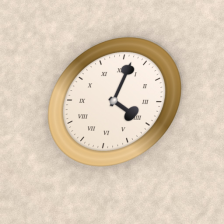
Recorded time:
4 h 02 min
